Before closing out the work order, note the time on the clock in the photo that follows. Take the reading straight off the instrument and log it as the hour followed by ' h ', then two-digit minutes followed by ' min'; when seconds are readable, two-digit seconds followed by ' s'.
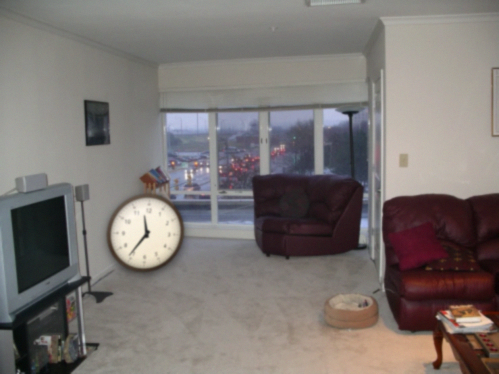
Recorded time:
11 h 36 min
